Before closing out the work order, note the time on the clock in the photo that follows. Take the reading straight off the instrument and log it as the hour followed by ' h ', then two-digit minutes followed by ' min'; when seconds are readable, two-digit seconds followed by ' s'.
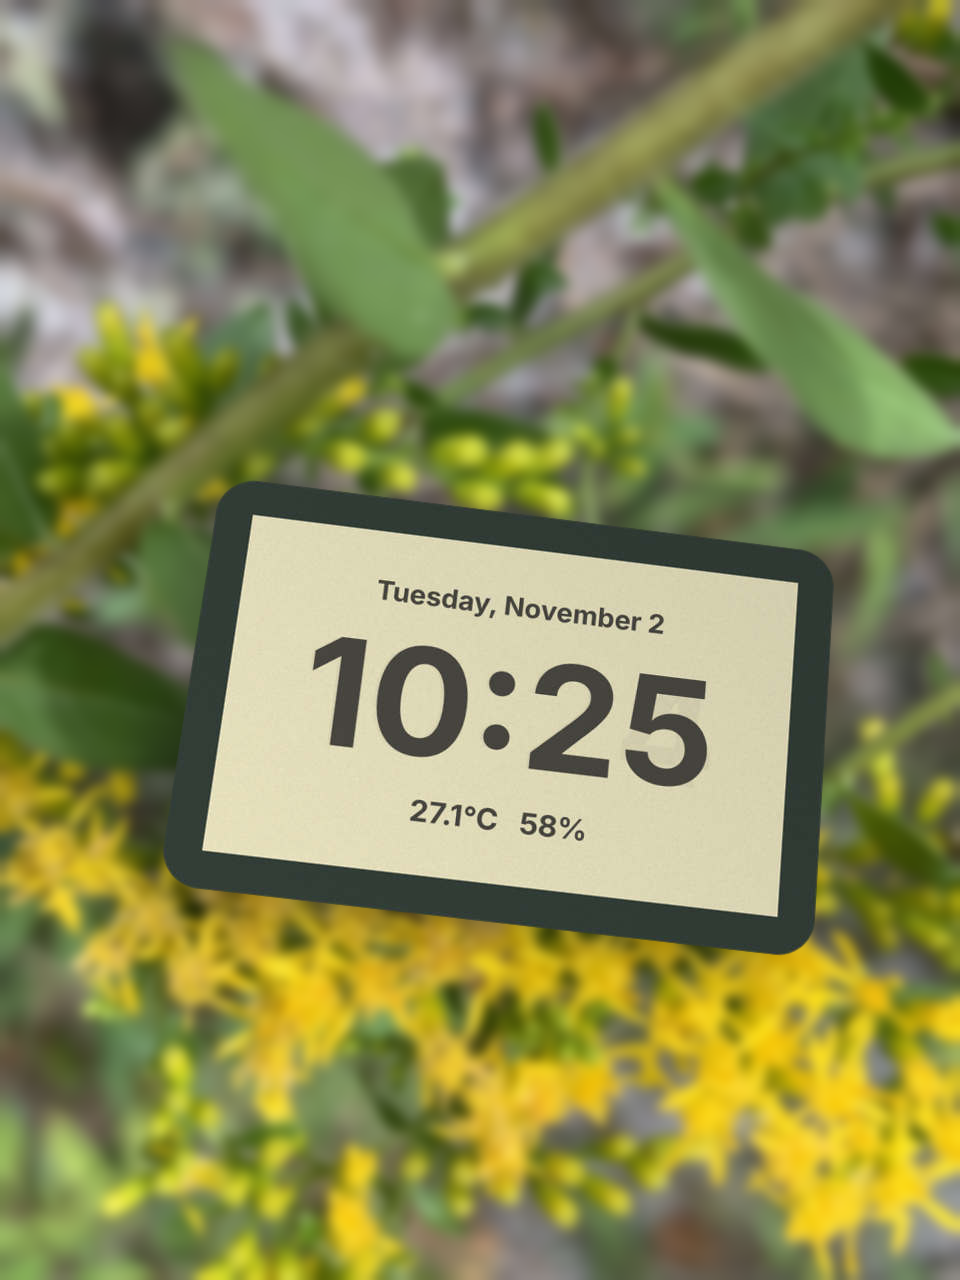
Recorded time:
10 h 25 min
